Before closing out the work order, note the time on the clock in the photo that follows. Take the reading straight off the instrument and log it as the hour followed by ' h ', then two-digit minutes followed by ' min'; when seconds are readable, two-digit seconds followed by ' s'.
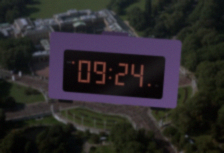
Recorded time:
9 h 24 min
